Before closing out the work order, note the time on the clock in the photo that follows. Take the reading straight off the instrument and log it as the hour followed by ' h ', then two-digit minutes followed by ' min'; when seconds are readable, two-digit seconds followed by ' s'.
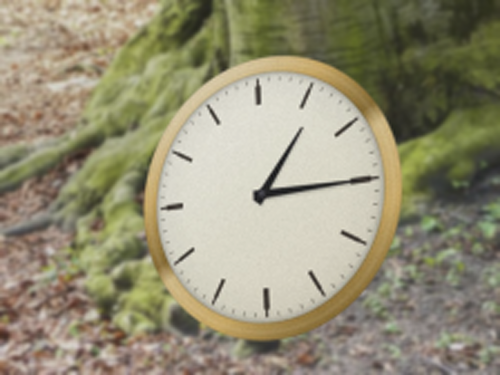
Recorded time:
1 h 15 min
